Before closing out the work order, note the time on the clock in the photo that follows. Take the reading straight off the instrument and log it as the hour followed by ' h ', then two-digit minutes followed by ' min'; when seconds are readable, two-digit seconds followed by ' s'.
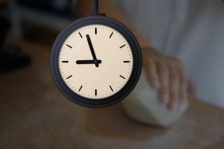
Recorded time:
8 h 57 min
